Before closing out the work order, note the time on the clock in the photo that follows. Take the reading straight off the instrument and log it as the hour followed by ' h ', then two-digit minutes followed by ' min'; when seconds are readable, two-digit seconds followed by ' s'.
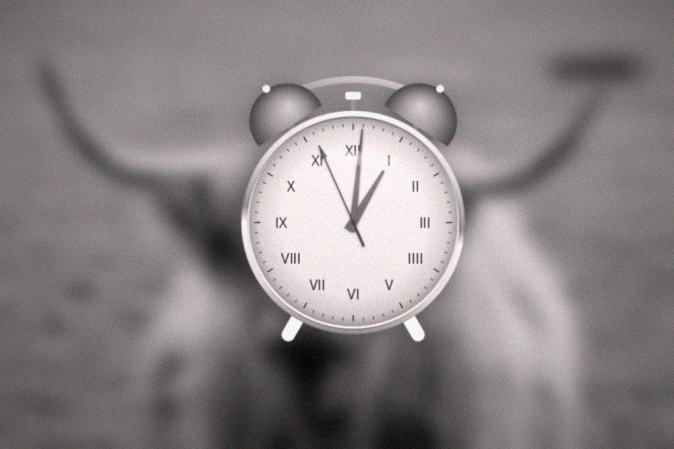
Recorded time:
1 h 00 min 56 s
